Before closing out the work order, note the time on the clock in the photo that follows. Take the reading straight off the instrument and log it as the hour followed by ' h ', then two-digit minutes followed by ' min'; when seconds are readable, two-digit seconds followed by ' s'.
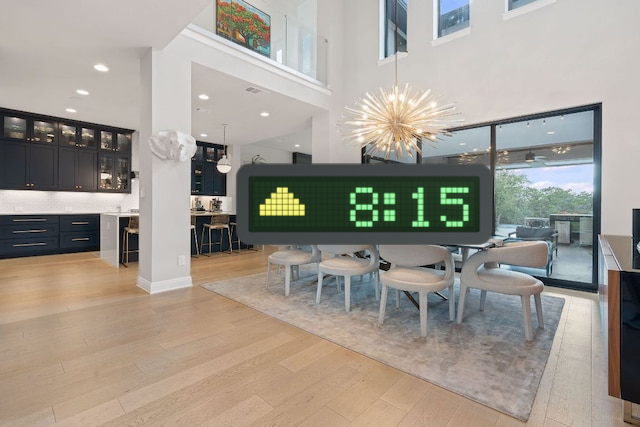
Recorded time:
8 h 15 min
